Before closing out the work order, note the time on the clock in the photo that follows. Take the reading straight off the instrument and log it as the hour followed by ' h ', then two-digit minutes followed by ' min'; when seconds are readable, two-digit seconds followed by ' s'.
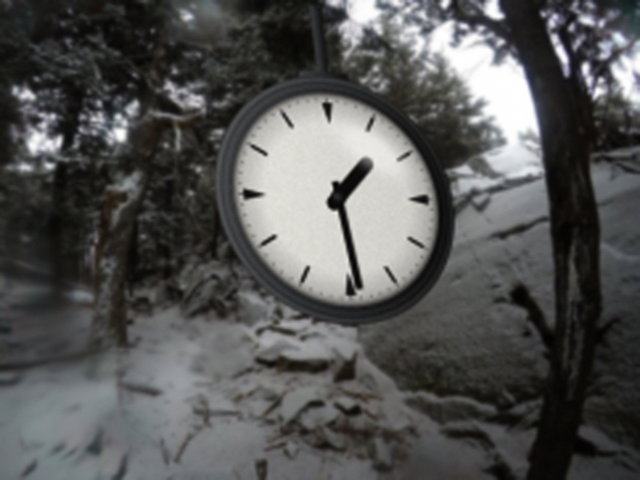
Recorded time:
1 h 29 min
